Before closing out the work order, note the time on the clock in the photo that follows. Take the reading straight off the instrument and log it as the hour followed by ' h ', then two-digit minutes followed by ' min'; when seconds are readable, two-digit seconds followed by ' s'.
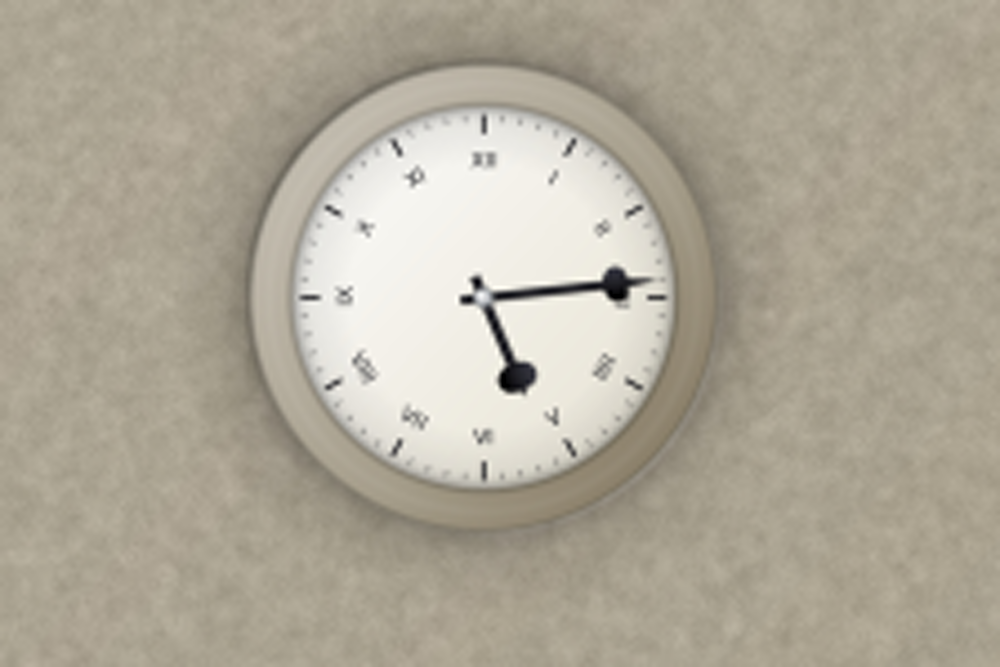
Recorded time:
5 h 14 min
